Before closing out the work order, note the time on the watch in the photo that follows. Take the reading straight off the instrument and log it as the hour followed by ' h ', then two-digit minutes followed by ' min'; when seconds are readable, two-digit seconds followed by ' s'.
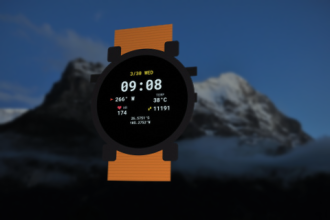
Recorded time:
9 h 08 min
